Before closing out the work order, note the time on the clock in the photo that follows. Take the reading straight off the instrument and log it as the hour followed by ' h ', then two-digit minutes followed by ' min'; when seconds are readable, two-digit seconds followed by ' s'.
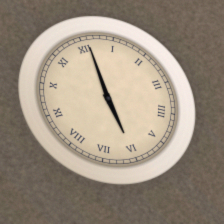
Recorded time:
6 h 01 min
